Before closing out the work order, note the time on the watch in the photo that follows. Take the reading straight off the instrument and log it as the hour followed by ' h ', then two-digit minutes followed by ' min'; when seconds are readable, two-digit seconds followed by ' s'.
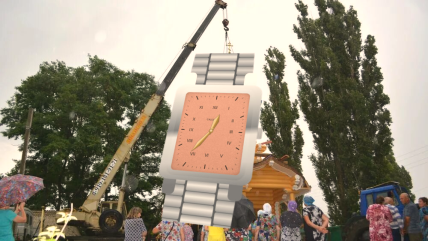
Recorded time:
12 h 36 min
